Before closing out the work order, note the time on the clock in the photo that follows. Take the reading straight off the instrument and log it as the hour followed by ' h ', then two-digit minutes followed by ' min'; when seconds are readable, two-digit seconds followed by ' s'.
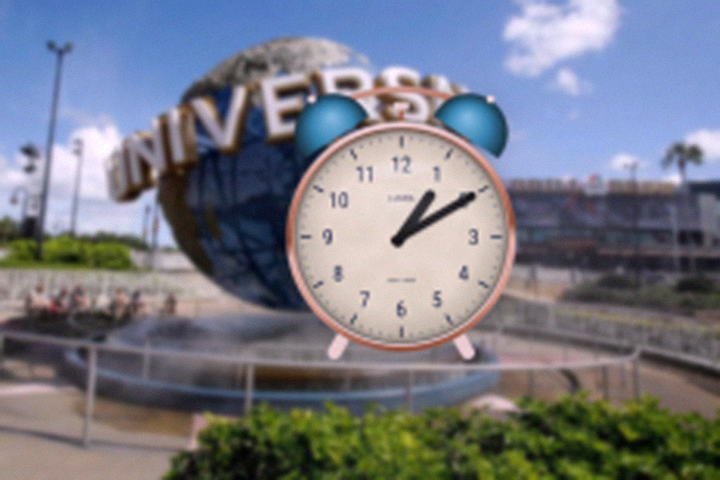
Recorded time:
1 h 10 min
